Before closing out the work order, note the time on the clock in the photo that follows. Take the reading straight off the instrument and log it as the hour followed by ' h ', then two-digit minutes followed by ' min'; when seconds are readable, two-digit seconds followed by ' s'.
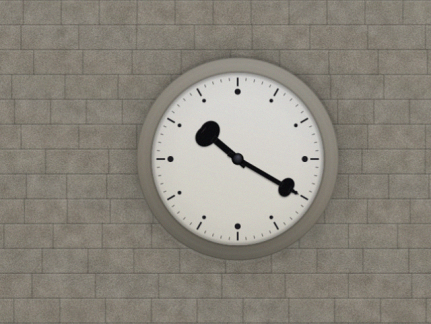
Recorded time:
10 h 20 min
